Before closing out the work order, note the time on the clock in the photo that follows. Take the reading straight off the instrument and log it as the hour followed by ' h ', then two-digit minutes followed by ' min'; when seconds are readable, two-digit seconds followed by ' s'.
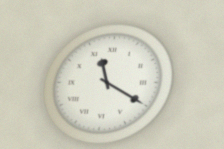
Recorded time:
11 h 20 min
